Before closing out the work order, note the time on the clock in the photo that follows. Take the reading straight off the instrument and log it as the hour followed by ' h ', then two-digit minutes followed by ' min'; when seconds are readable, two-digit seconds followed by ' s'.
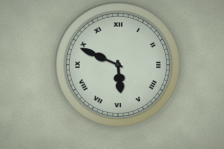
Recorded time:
5 h 49 min
